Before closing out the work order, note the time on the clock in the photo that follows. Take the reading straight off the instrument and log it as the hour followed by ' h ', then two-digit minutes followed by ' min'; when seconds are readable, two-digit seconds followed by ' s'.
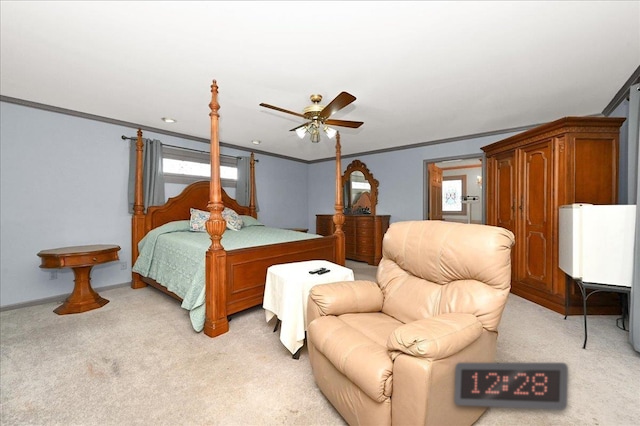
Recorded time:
12 h 28 min
